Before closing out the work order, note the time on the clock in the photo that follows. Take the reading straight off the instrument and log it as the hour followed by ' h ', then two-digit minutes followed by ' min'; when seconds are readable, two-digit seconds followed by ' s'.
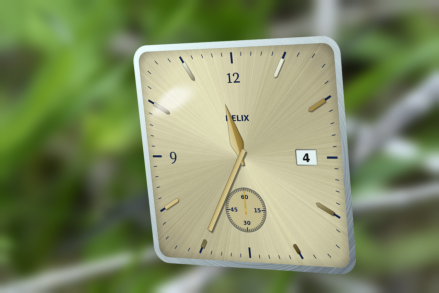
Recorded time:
11 h 35 min
